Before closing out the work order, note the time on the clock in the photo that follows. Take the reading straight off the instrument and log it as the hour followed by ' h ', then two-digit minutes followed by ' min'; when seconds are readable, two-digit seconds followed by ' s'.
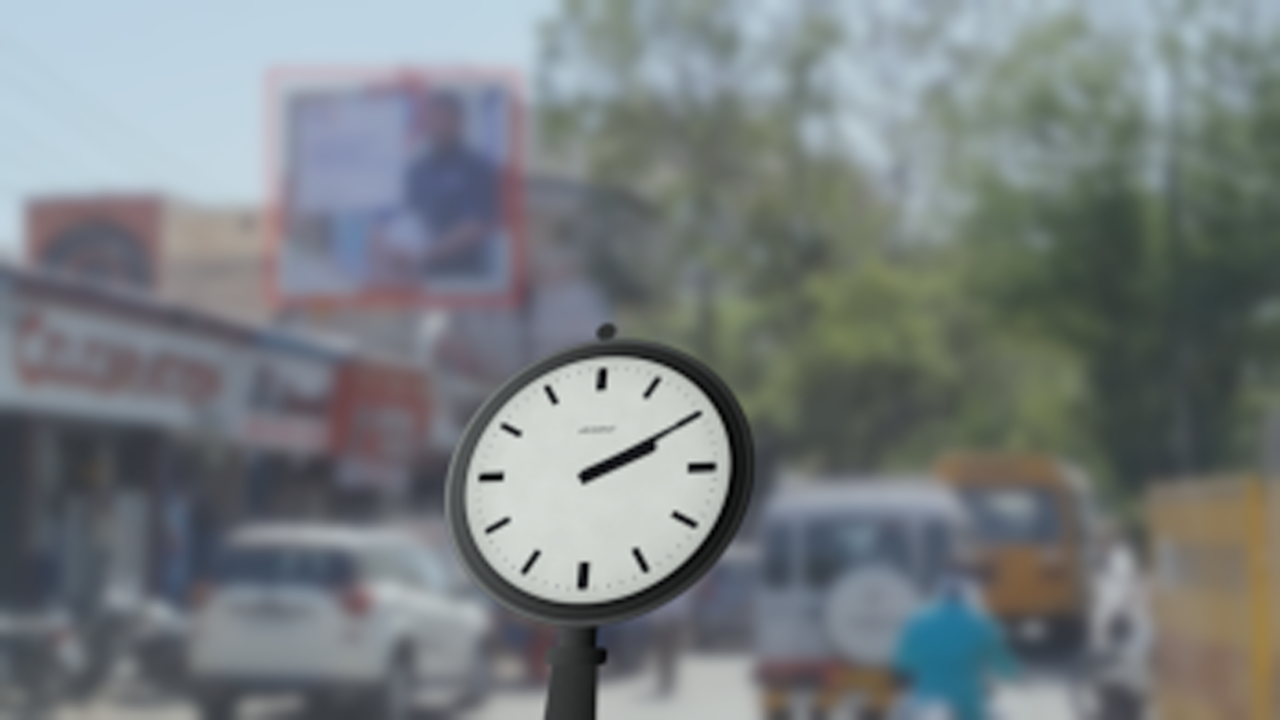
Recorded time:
2 h 10 min
